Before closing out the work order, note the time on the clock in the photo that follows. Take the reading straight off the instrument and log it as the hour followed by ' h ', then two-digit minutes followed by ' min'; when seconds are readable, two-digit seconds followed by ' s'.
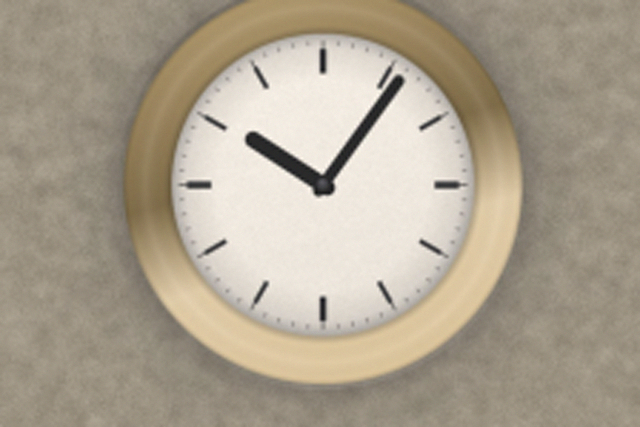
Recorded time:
10 h 06 min
